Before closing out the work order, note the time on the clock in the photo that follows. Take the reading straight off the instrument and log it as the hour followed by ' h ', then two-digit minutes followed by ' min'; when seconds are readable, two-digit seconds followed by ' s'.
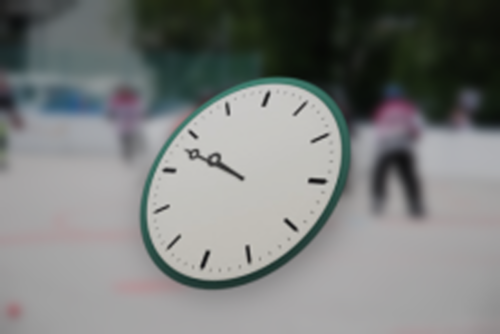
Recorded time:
9 h 48 min
